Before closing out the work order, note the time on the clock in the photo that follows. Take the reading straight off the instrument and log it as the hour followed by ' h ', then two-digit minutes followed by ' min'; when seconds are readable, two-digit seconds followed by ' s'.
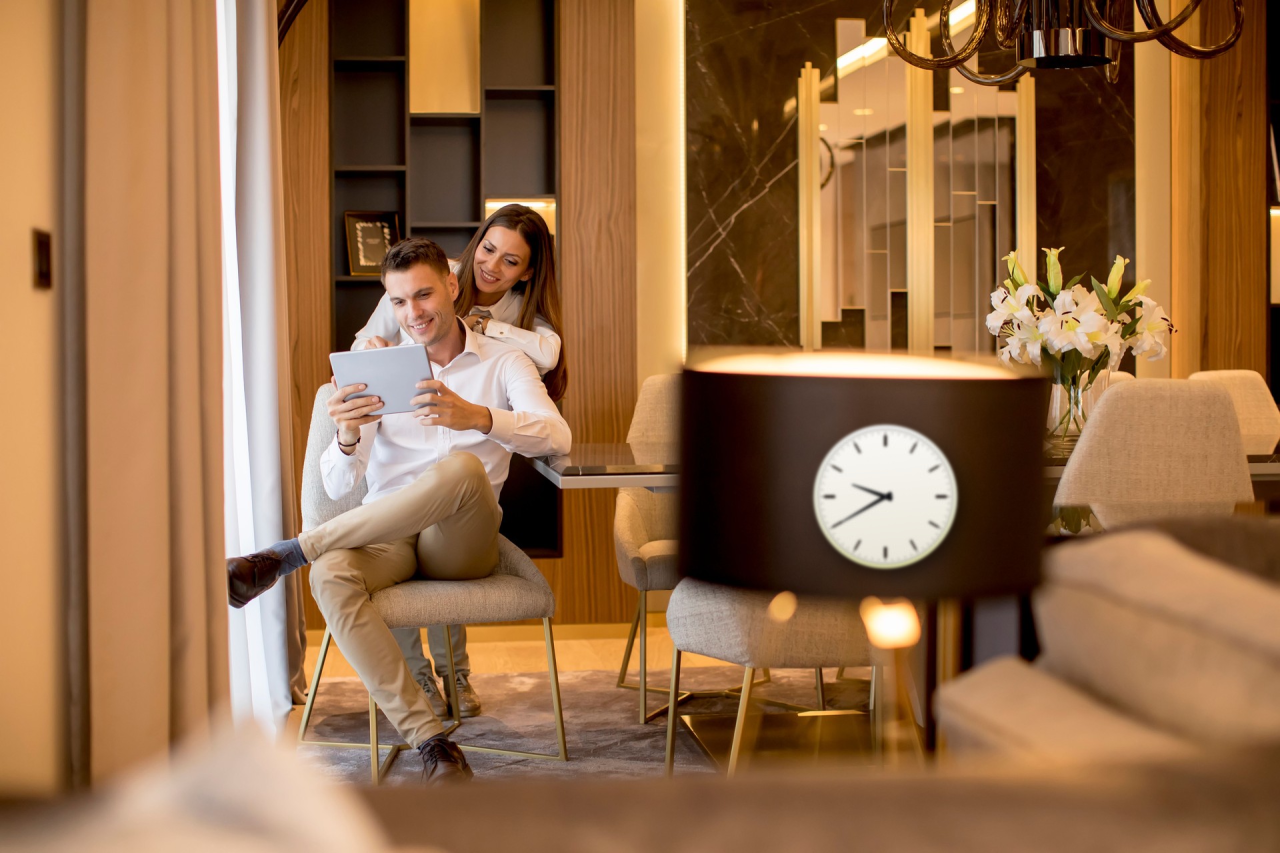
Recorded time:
9 h 40 min
